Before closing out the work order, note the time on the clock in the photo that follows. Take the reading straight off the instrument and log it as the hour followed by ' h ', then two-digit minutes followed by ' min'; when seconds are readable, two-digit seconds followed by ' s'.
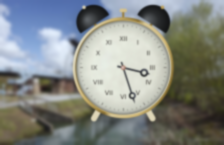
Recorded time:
3 h 27 min
